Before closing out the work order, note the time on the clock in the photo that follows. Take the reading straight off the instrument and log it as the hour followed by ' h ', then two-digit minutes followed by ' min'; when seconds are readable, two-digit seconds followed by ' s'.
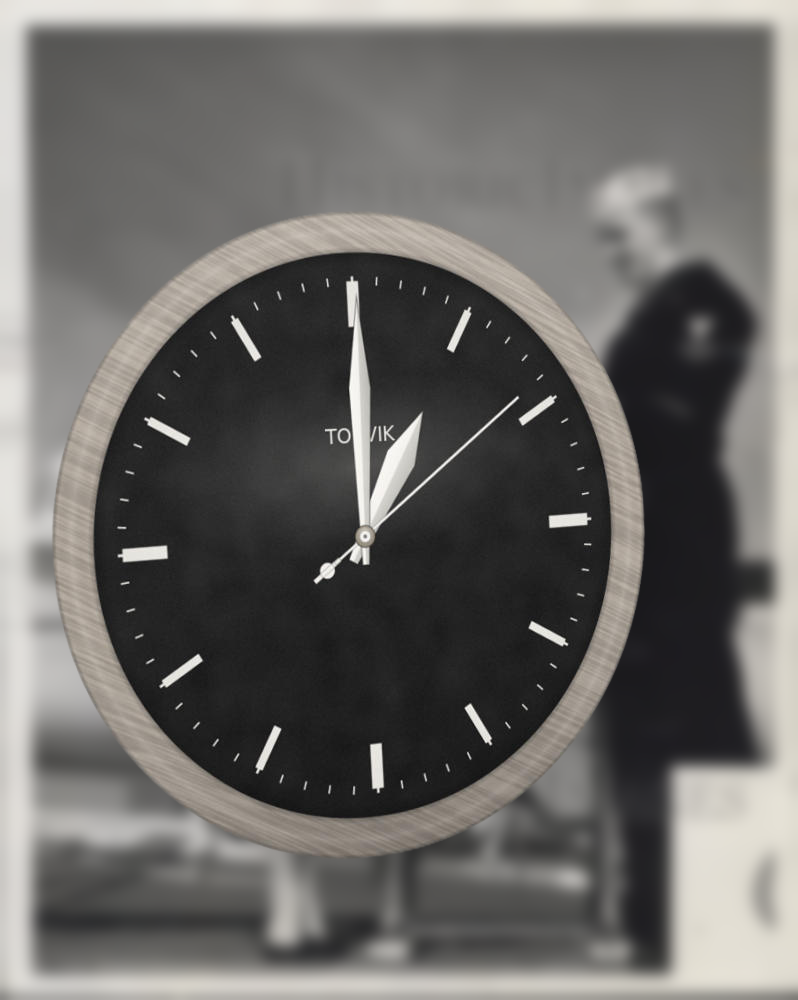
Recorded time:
1 h 00 min 09 s
